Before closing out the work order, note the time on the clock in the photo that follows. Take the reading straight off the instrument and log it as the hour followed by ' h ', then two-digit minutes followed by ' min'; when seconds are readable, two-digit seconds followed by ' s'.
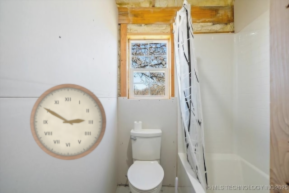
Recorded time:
2 h 50 min
